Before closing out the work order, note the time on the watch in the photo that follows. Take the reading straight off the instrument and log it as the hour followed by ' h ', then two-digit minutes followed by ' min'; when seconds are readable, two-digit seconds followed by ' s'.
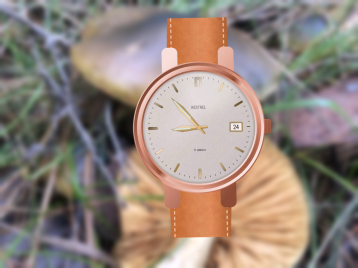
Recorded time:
8 h 53 min
